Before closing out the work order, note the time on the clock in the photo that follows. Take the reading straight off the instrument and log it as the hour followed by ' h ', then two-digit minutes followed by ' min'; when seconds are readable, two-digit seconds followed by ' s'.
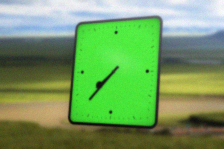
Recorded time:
7 h 37 min
